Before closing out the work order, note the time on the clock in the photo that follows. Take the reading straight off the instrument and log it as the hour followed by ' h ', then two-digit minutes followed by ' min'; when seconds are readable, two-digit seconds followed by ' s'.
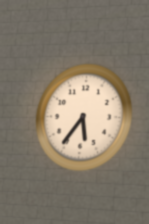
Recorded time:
5 h 36 min
